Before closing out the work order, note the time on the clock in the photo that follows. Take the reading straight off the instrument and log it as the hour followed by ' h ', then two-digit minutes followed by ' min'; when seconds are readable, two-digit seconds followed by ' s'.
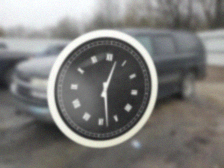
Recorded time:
12 h 28 min
